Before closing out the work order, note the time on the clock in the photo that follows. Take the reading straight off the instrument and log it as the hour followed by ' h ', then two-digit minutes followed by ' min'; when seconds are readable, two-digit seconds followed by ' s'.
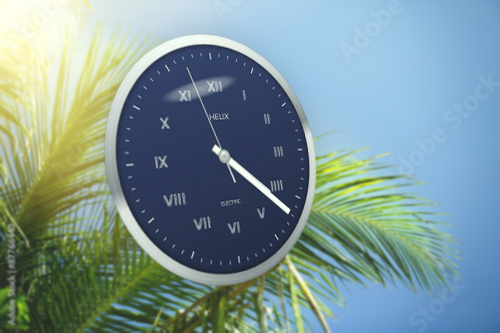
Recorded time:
4 h 21 min 57 s
